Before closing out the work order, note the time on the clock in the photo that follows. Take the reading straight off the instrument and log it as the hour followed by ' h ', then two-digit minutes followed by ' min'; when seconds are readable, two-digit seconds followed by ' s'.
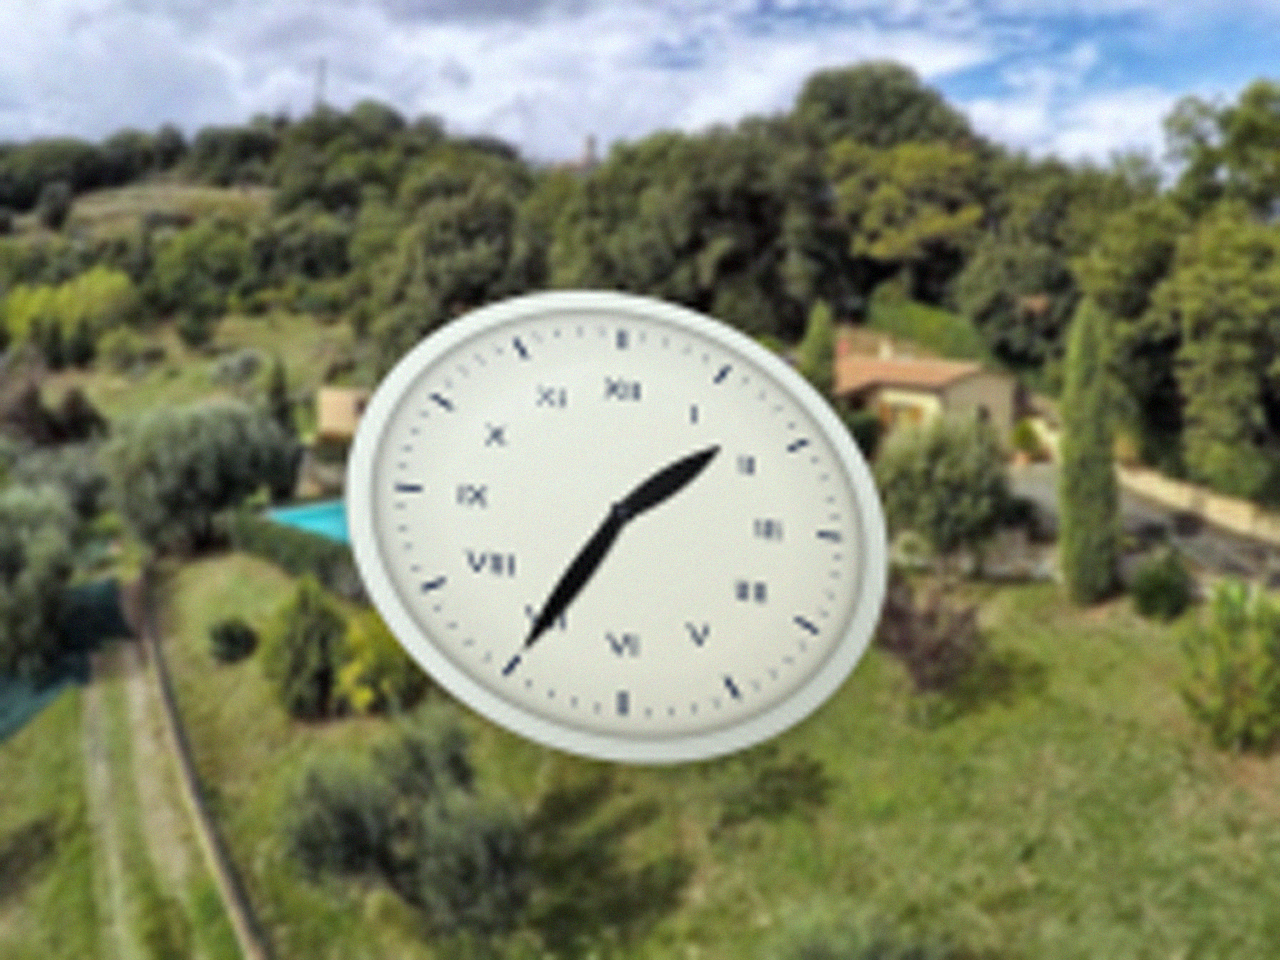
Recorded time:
1 h 35 min
